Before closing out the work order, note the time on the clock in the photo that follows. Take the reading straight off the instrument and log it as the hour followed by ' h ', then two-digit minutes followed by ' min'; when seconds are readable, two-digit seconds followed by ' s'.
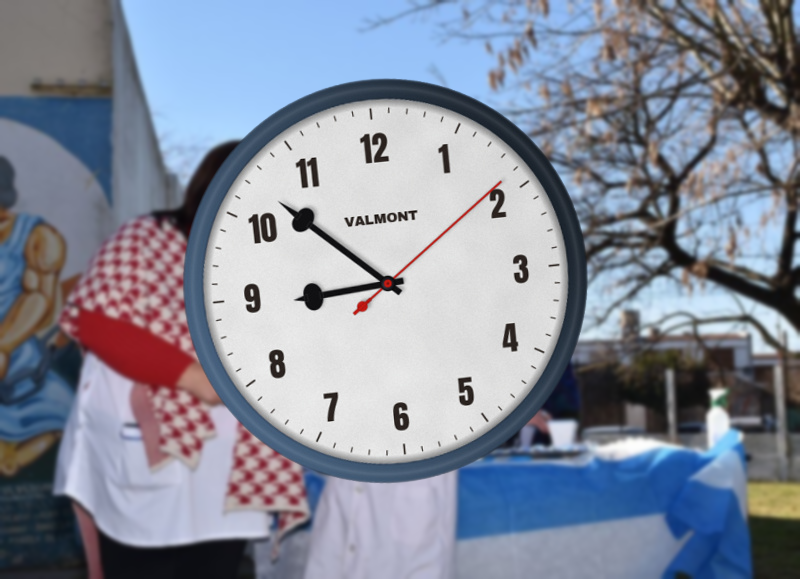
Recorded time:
8 h 52 min 09 s
